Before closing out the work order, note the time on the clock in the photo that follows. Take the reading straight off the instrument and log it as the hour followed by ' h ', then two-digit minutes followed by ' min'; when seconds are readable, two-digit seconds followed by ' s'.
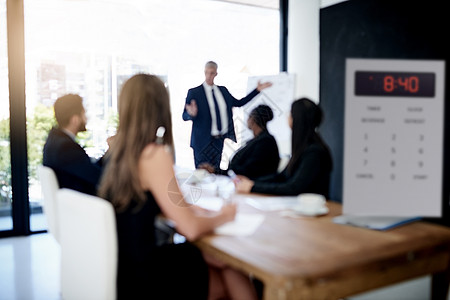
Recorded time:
8 h 40 min
